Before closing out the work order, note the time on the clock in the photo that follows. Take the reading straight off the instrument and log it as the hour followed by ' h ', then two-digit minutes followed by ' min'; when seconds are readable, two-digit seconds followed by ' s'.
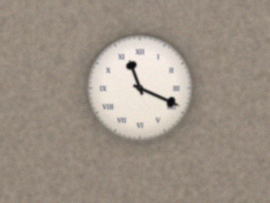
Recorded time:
11 h 19 min
